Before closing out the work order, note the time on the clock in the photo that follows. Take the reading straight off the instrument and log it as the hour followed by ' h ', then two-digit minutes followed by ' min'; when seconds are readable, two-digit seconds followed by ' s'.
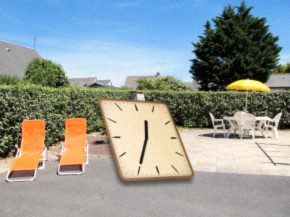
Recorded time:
12 h 35 min
